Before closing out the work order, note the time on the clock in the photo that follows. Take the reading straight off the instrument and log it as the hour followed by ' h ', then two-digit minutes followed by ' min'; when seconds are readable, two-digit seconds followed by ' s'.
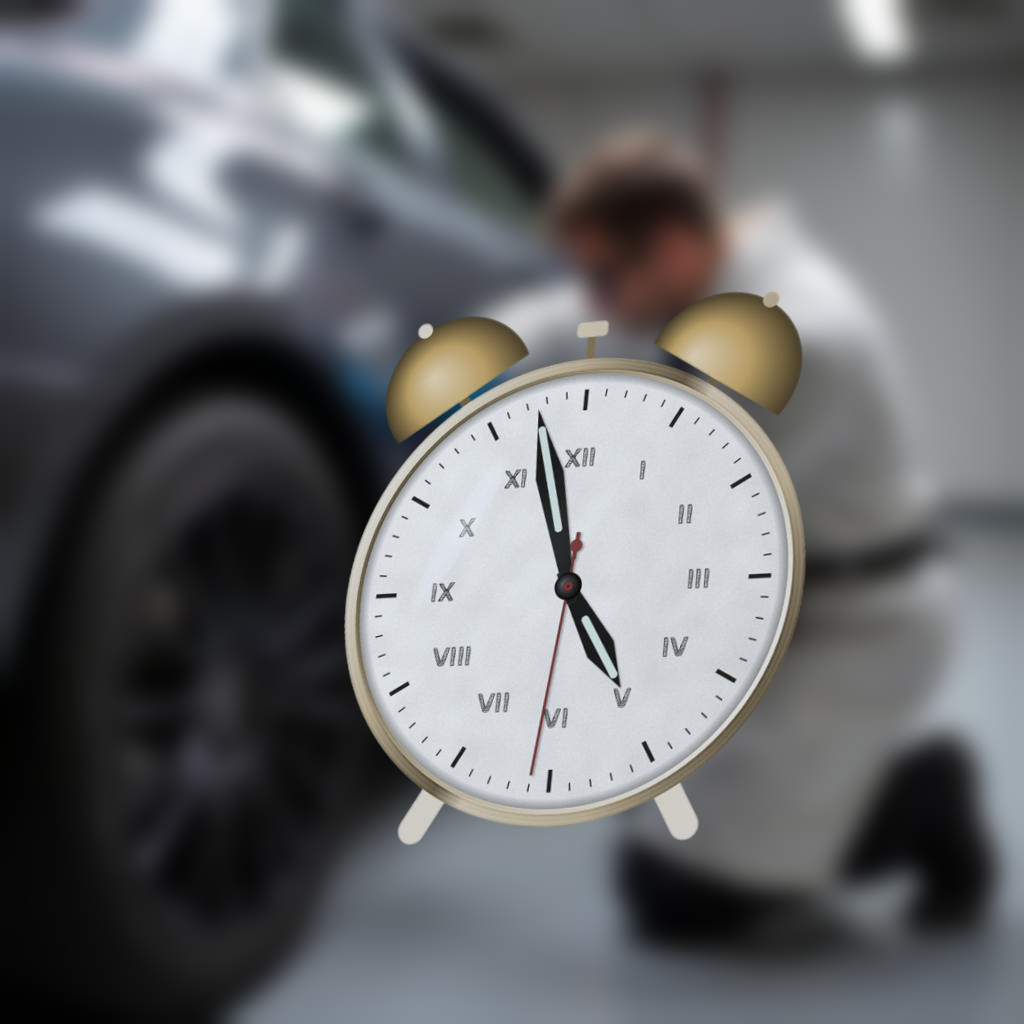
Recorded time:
4 h 57 min 31 s
